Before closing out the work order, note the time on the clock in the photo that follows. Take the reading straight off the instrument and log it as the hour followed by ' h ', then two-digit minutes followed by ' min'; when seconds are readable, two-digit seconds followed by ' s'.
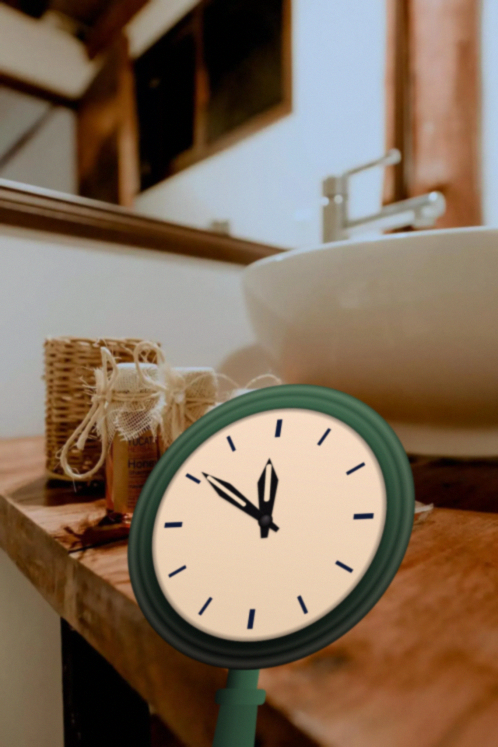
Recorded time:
11 h 51 min
